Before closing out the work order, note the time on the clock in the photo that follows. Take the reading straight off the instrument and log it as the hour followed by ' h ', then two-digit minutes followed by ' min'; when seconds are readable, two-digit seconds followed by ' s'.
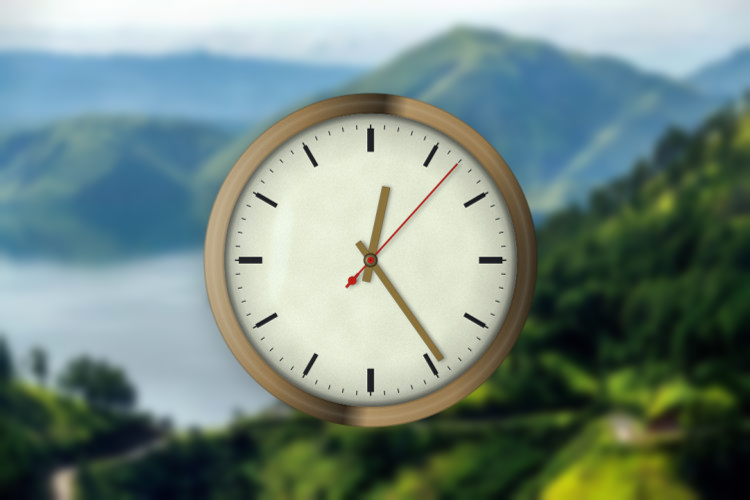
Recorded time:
12 h 24 min 07 s
